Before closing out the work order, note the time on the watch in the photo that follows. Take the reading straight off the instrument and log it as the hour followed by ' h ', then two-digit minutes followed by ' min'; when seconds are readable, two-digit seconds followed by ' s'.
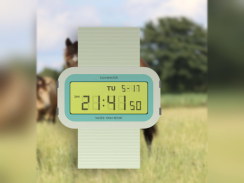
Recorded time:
21 h 41 min 50 s
